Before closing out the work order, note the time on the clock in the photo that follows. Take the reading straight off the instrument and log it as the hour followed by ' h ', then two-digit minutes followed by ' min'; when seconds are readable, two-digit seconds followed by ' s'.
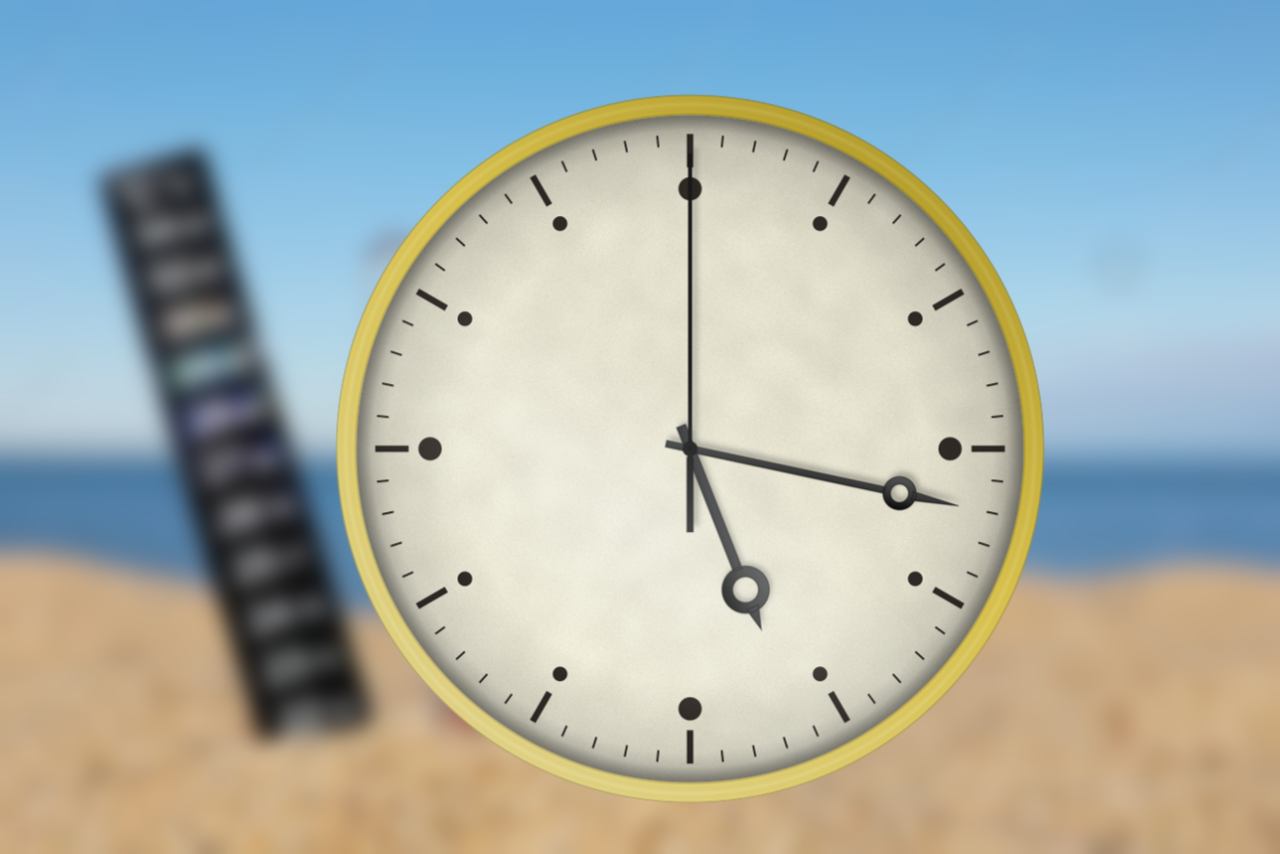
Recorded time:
5 h 17 min 00 s
